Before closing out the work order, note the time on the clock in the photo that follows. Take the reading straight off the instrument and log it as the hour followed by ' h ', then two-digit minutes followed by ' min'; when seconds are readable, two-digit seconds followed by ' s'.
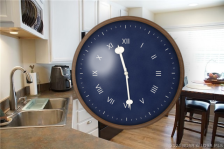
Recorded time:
11 h 29 min
